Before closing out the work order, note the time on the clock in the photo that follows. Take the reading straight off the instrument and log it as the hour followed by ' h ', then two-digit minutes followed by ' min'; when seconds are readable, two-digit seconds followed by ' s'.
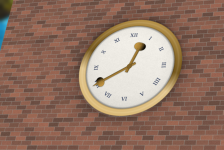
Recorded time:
12 h 40 min
